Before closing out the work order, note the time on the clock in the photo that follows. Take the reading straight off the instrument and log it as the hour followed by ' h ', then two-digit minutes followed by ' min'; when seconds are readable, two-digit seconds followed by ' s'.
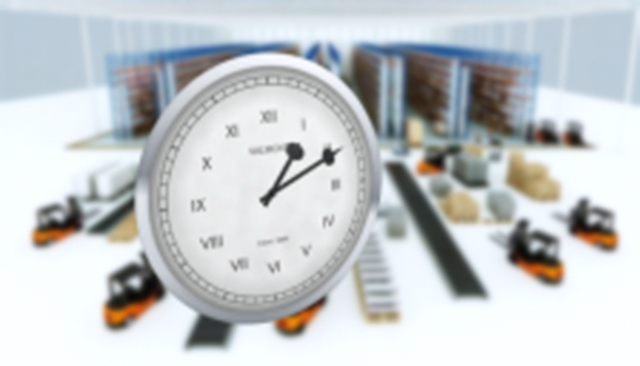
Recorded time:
1 h 11 min
